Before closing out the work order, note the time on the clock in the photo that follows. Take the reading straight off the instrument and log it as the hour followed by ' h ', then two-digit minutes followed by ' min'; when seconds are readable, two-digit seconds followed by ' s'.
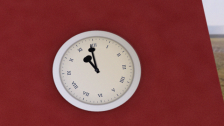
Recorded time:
10 h 59 min
